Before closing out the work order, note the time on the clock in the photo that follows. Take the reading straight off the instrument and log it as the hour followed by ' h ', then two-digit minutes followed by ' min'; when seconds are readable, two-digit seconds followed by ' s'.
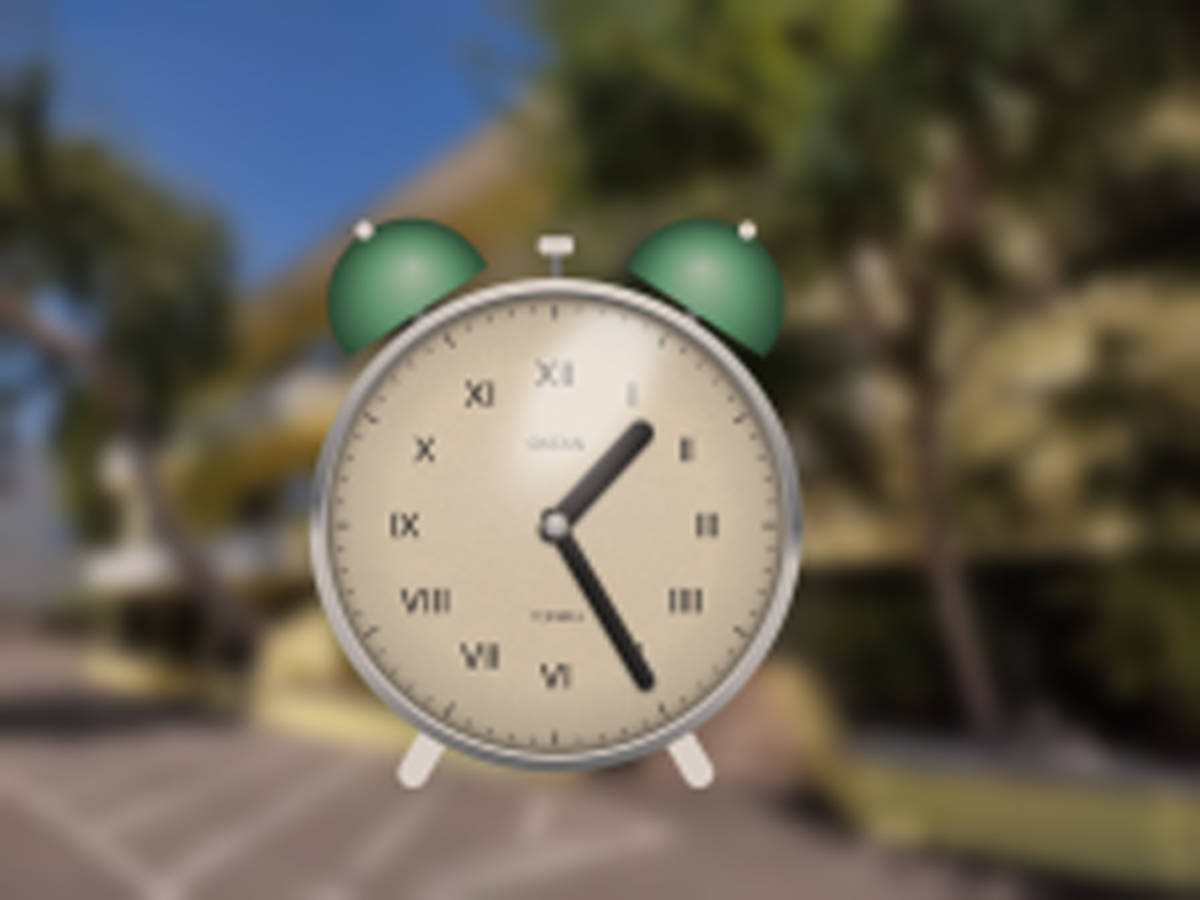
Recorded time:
1 h 25 min
